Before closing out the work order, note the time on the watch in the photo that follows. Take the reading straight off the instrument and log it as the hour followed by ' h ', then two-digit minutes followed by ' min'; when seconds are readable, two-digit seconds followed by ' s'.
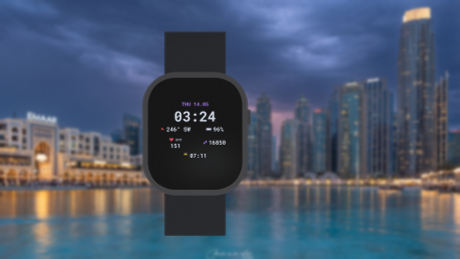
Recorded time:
3 h 24 min
